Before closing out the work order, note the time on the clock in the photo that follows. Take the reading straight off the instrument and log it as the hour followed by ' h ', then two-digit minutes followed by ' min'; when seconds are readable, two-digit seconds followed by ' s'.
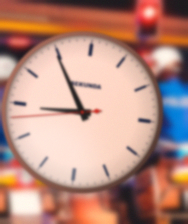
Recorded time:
8 h 54 min 43 s
